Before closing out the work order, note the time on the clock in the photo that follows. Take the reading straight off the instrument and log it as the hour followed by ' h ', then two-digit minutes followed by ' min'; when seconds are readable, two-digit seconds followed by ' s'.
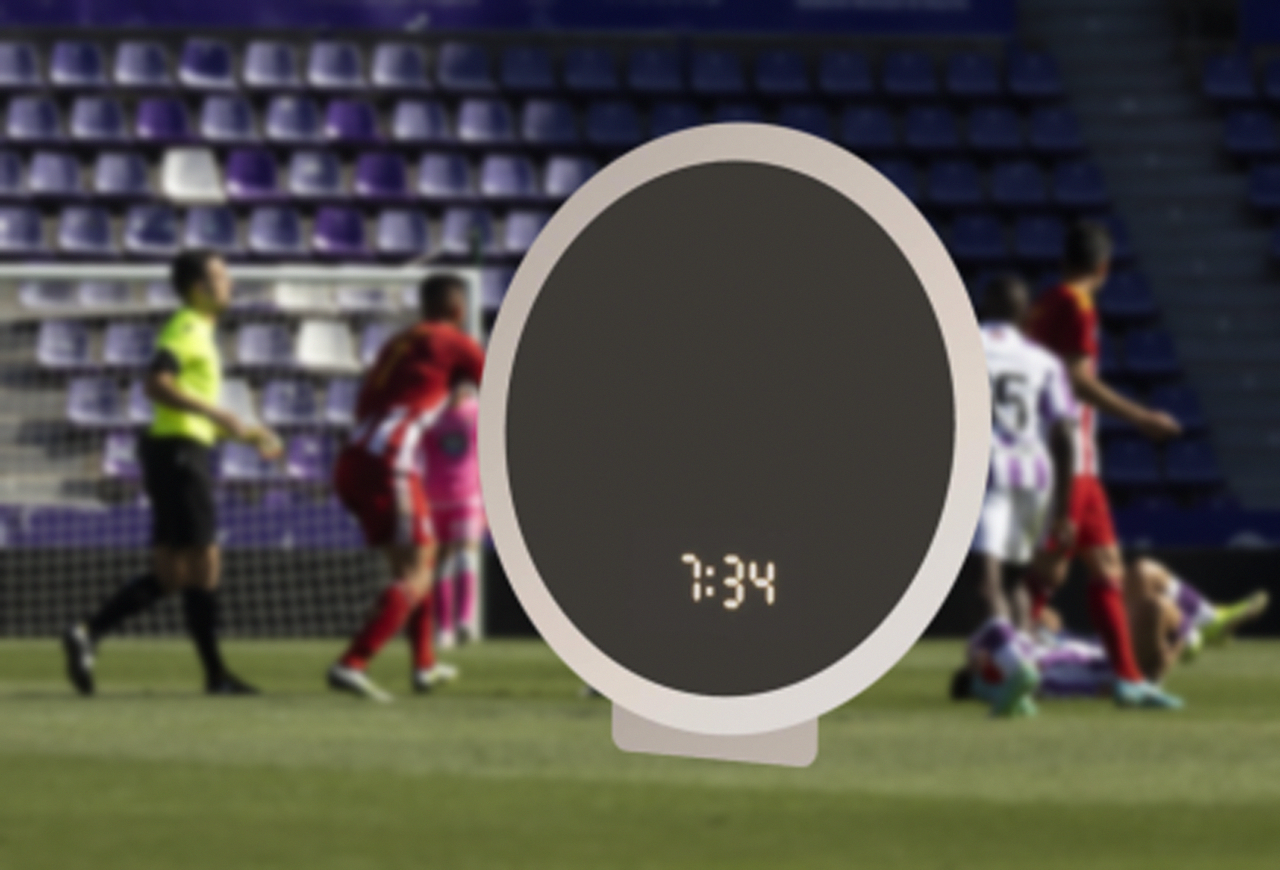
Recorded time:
7 h 34 min
